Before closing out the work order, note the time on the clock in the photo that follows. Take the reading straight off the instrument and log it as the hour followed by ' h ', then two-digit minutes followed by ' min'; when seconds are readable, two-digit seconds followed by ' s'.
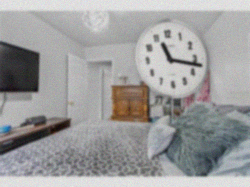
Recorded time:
11 h 17 min
